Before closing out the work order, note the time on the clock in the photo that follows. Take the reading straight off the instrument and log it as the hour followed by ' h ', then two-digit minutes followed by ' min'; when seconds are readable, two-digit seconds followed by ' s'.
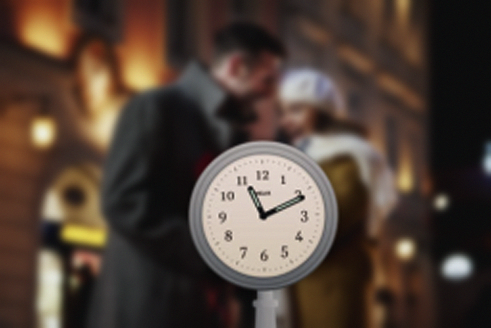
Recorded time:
11 h 11 min
